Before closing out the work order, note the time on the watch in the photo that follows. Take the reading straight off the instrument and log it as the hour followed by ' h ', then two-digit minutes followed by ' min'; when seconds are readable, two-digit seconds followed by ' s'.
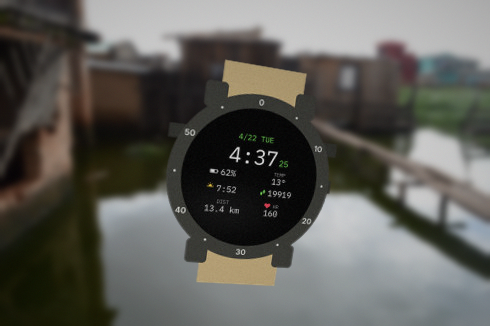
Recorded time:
4 h 37 min 25 s
